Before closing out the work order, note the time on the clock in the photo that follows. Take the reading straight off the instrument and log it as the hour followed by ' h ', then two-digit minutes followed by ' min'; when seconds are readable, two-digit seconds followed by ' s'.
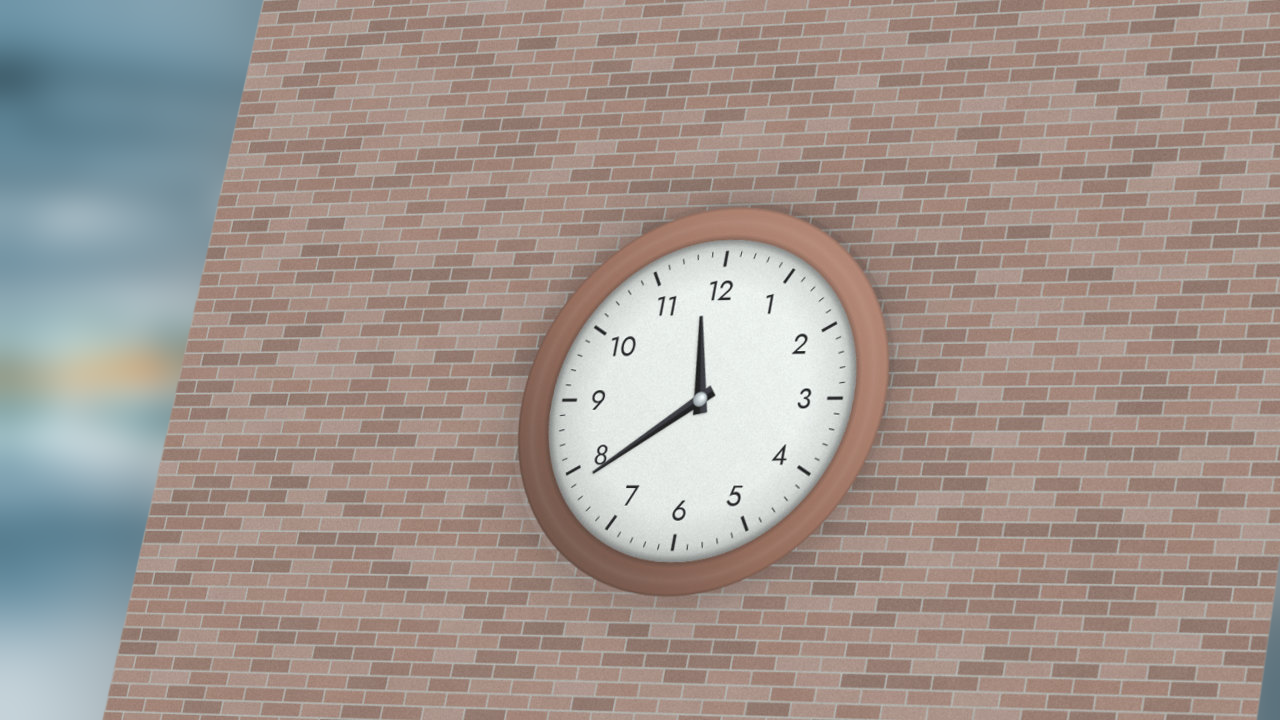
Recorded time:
11 h 39 min
